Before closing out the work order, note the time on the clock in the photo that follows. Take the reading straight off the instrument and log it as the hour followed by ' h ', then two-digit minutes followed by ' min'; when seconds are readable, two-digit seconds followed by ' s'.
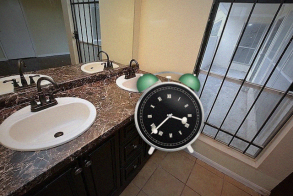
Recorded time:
3 h 38 min
